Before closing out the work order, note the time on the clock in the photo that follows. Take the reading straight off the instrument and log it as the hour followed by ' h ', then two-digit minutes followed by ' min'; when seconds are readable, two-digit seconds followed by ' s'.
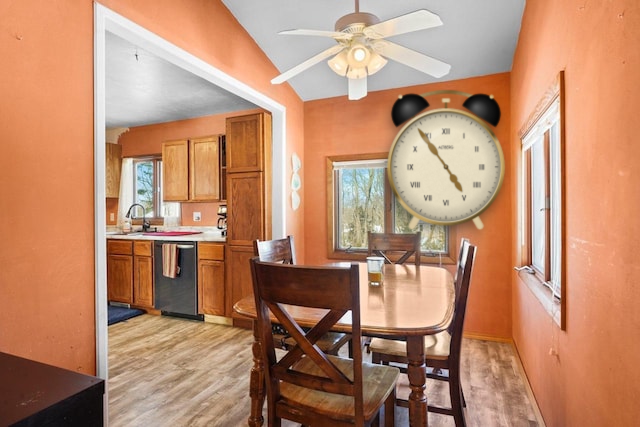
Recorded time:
4 h 54 min
